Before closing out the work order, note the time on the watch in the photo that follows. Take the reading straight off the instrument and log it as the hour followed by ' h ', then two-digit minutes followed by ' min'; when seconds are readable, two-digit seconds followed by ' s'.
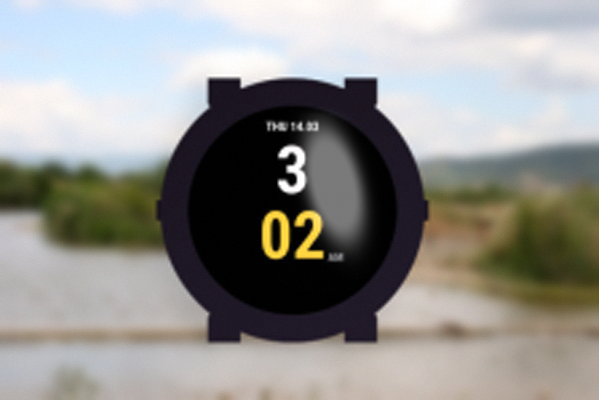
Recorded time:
3 h 02 min
